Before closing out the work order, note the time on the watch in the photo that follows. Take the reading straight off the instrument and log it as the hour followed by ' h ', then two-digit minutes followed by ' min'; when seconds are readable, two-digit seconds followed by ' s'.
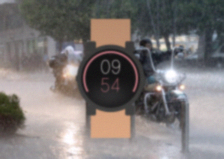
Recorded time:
9 h 54 min
